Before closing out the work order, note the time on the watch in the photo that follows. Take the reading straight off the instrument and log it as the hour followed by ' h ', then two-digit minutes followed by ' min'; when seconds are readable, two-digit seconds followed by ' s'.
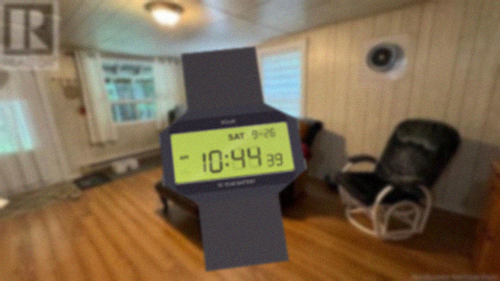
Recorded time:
10 h 44 min 39 s
